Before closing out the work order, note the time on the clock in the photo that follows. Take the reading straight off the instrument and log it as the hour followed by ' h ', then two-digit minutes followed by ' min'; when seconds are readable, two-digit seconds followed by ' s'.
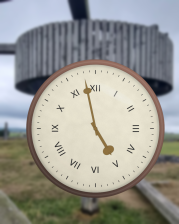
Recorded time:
4 h 58 min
